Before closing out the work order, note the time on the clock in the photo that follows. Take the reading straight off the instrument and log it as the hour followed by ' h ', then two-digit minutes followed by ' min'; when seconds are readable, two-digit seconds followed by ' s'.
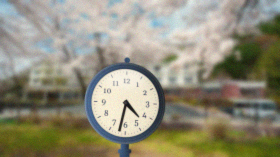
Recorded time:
4 h 32 min
